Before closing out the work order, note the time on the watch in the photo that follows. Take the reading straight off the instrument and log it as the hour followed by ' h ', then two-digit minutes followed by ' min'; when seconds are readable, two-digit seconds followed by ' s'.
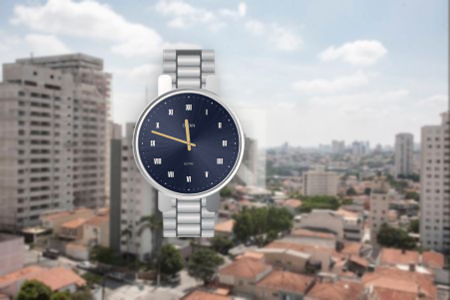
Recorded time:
11 h 48 min
